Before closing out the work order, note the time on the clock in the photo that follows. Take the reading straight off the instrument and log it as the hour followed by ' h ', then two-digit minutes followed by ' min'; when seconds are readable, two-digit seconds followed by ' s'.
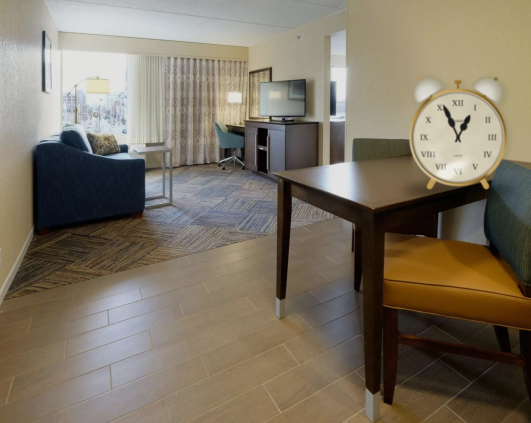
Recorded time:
12 h 56 min
